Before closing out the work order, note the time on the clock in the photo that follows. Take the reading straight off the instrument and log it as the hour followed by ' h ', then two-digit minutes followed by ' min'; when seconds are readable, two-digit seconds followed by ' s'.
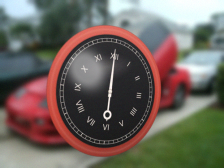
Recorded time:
6 h 00 min
